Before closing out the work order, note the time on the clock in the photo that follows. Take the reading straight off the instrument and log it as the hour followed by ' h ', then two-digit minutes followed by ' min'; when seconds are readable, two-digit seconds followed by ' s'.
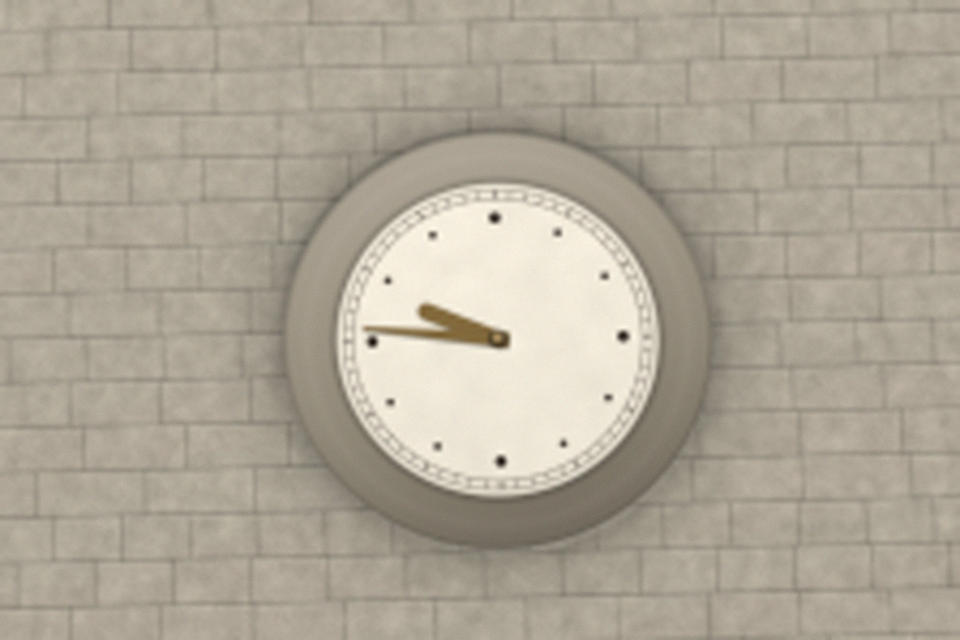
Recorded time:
9 h 46 min
